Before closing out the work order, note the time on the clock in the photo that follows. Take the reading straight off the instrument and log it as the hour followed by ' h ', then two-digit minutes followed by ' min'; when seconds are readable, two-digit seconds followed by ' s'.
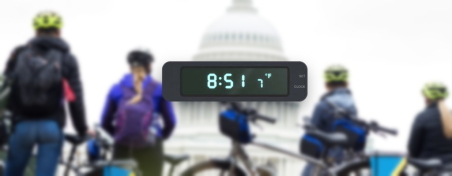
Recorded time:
8 h 51 min
